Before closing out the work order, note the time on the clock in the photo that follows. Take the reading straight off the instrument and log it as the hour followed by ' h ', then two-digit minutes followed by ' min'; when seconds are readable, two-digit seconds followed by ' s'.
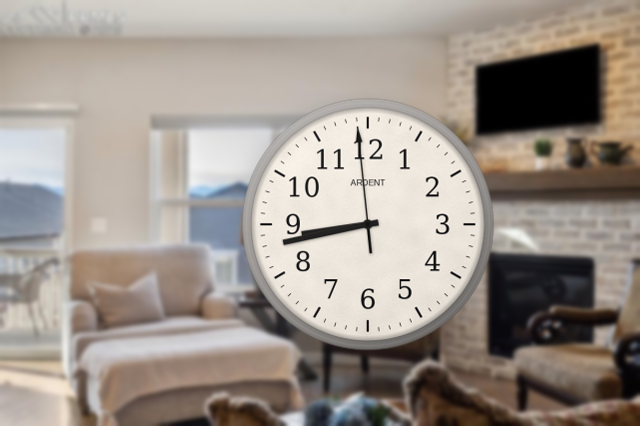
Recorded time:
8 h 42 min 59 s
